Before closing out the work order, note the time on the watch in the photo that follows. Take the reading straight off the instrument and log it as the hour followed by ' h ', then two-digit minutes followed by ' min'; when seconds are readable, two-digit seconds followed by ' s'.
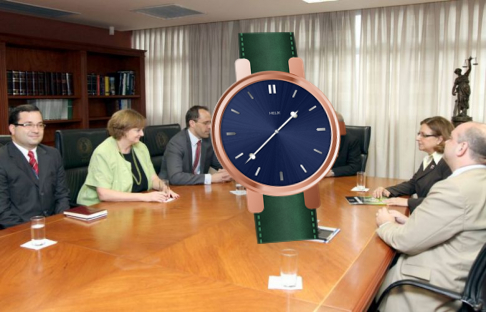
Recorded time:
1 h 38 min
